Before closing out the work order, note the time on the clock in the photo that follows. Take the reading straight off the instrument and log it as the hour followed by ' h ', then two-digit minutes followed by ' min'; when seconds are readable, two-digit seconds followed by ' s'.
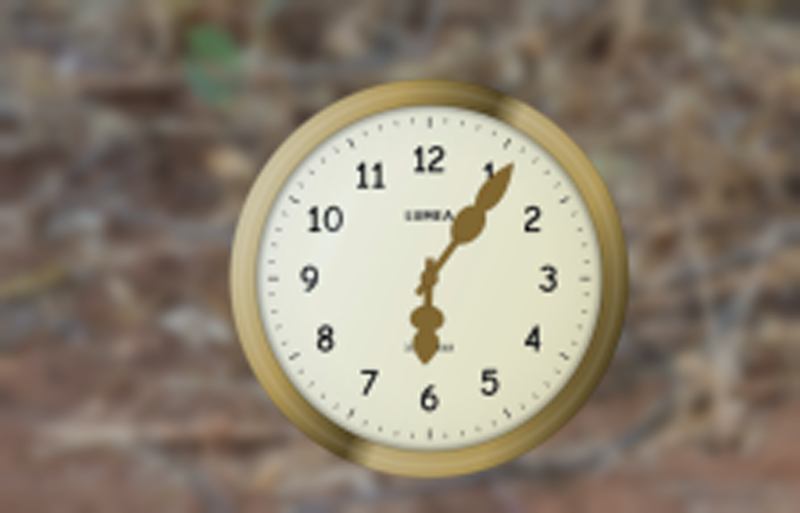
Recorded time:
6 h 06 min
